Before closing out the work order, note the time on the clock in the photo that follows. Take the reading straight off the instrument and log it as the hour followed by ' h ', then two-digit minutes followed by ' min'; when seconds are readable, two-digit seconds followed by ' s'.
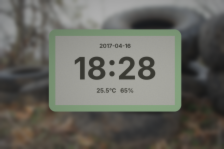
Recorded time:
18 h 28 min
